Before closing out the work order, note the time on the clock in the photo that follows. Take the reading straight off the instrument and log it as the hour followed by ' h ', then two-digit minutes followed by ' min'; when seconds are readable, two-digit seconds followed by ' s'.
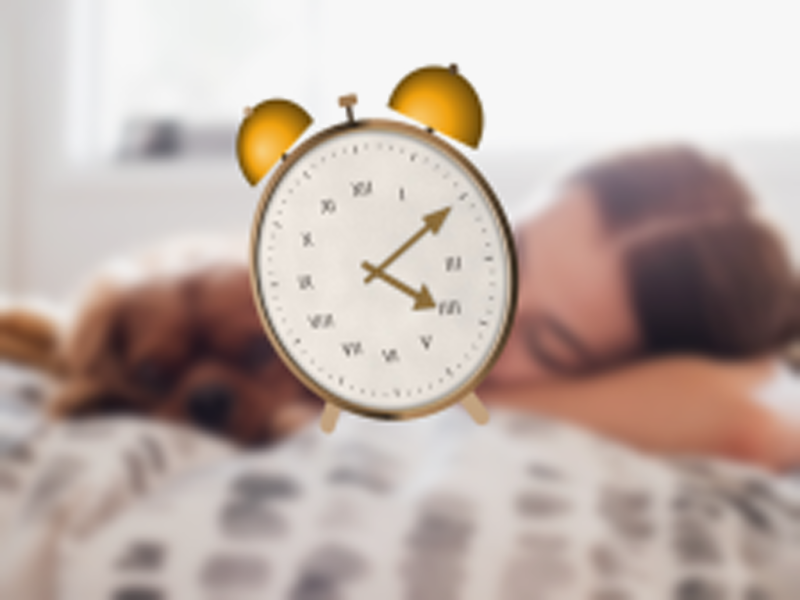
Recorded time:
4 h 10 min
